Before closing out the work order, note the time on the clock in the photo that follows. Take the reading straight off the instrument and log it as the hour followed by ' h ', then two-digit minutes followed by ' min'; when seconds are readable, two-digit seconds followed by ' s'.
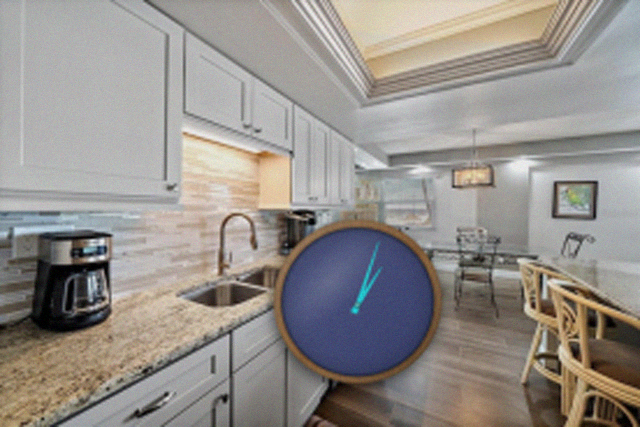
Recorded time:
1 h 03 min
